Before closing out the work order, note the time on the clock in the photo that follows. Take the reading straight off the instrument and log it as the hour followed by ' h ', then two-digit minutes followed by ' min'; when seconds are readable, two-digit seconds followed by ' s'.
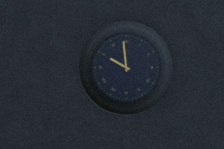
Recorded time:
9 h 59 min
